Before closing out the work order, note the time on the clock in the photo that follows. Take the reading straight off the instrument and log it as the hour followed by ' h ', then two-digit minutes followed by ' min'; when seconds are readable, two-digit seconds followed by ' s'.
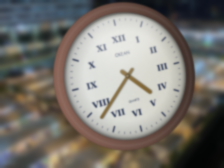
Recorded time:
4 h 38 min
